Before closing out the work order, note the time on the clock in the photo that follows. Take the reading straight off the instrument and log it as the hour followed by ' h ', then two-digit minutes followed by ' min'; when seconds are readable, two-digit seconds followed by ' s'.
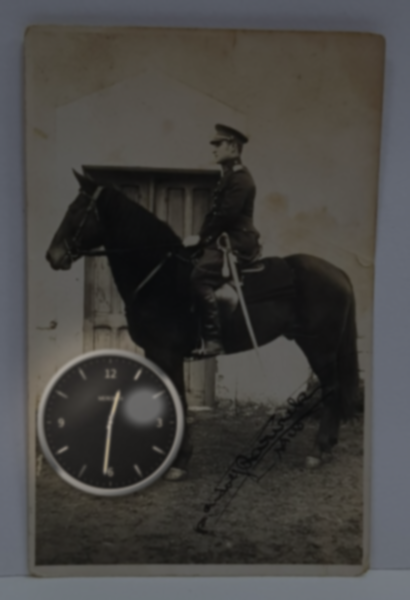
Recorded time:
12 h 31 min
